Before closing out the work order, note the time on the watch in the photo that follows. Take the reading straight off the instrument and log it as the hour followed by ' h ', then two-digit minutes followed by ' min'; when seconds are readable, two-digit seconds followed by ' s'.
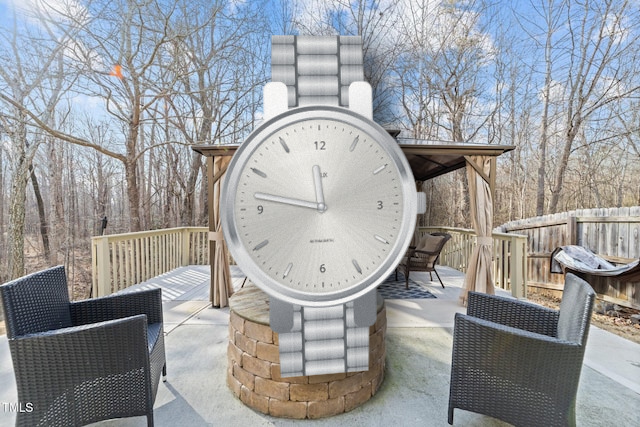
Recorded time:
11 h 47 min
